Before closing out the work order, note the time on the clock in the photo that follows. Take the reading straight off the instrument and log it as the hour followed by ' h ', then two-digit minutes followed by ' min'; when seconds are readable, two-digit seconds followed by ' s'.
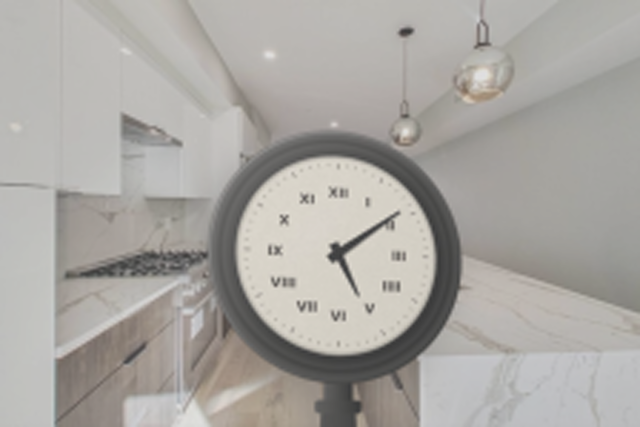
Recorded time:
5 h 09 min
